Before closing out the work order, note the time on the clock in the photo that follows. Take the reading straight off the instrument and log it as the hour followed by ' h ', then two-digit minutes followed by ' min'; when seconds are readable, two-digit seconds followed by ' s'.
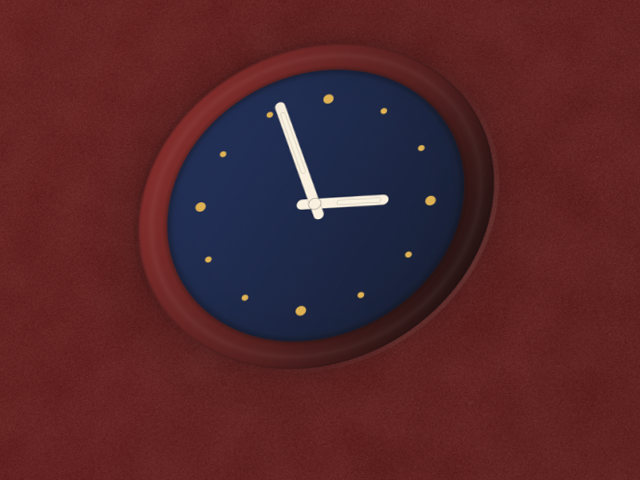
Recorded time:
2 h 56 min
